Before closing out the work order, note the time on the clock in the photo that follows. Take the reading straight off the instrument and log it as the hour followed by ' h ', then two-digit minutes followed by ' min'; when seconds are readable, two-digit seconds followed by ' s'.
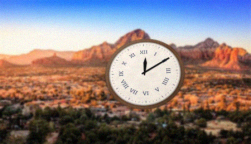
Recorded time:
12 h 10 min
